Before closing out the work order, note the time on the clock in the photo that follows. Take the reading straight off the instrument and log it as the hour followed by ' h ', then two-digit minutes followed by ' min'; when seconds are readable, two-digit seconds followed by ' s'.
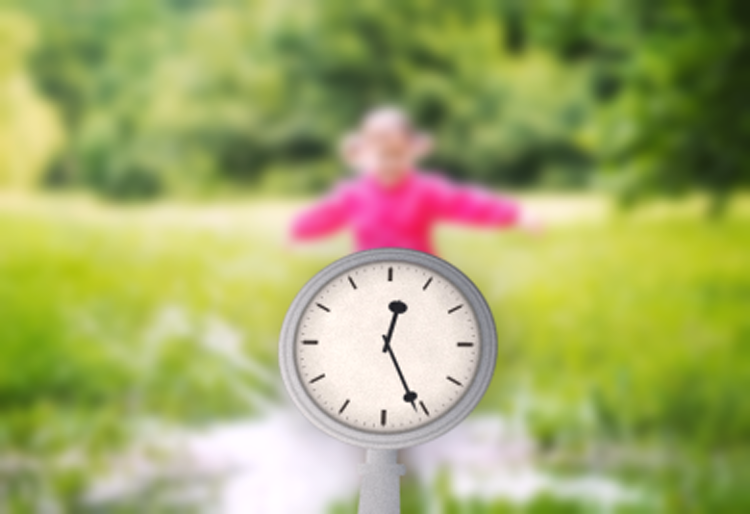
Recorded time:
12 h 26 min
